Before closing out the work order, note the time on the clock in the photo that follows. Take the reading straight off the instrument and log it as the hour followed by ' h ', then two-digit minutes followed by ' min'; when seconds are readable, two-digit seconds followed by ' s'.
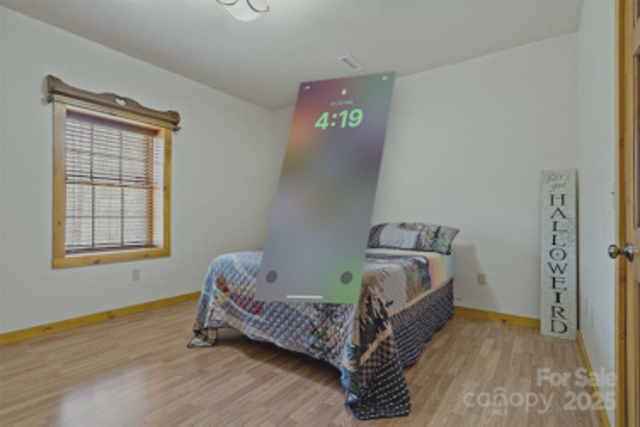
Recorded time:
4 h 19 min
